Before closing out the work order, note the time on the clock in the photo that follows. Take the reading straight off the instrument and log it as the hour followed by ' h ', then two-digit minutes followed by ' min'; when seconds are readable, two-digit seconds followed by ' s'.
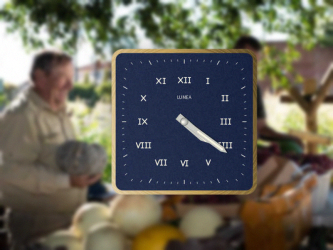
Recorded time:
4 h 21 min
